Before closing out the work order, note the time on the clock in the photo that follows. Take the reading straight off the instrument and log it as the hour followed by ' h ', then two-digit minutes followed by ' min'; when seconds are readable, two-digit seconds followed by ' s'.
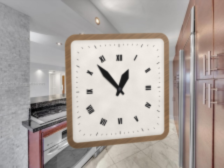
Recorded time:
12 h 53 min
